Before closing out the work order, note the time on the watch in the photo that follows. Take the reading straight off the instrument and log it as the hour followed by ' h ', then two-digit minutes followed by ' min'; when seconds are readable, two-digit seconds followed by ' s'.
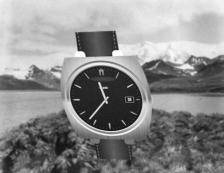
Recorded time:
11 h 37 min
